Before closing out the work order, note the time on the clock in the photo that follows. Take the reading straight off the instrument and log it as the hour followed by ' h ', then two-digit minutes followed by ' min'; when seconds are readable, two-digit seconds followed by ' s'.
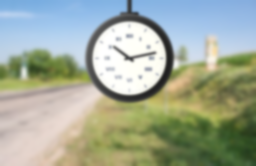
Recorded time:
10 h 13 min
